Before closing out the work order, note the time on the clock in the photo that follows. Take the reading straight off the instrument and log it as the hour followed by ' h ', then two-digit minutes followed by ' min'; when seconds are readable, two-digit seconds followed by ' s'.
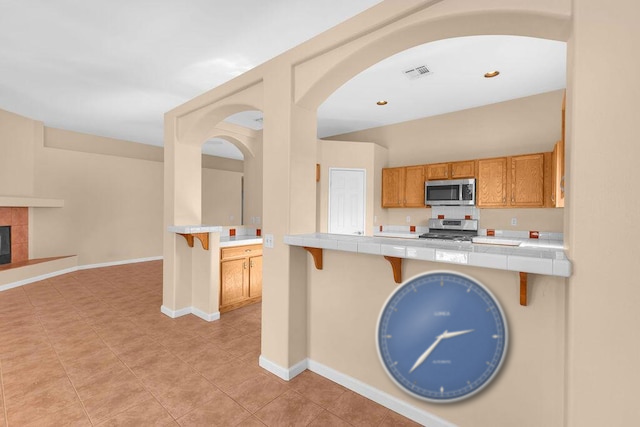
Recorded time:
2 h 37 min
